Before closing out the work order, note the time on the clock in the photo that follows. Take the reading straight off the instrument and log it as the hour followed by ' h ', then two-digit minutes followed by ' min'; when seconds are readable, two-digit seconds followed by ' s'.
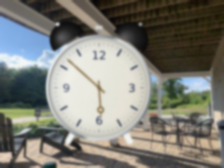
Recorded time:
5 h 52 min
